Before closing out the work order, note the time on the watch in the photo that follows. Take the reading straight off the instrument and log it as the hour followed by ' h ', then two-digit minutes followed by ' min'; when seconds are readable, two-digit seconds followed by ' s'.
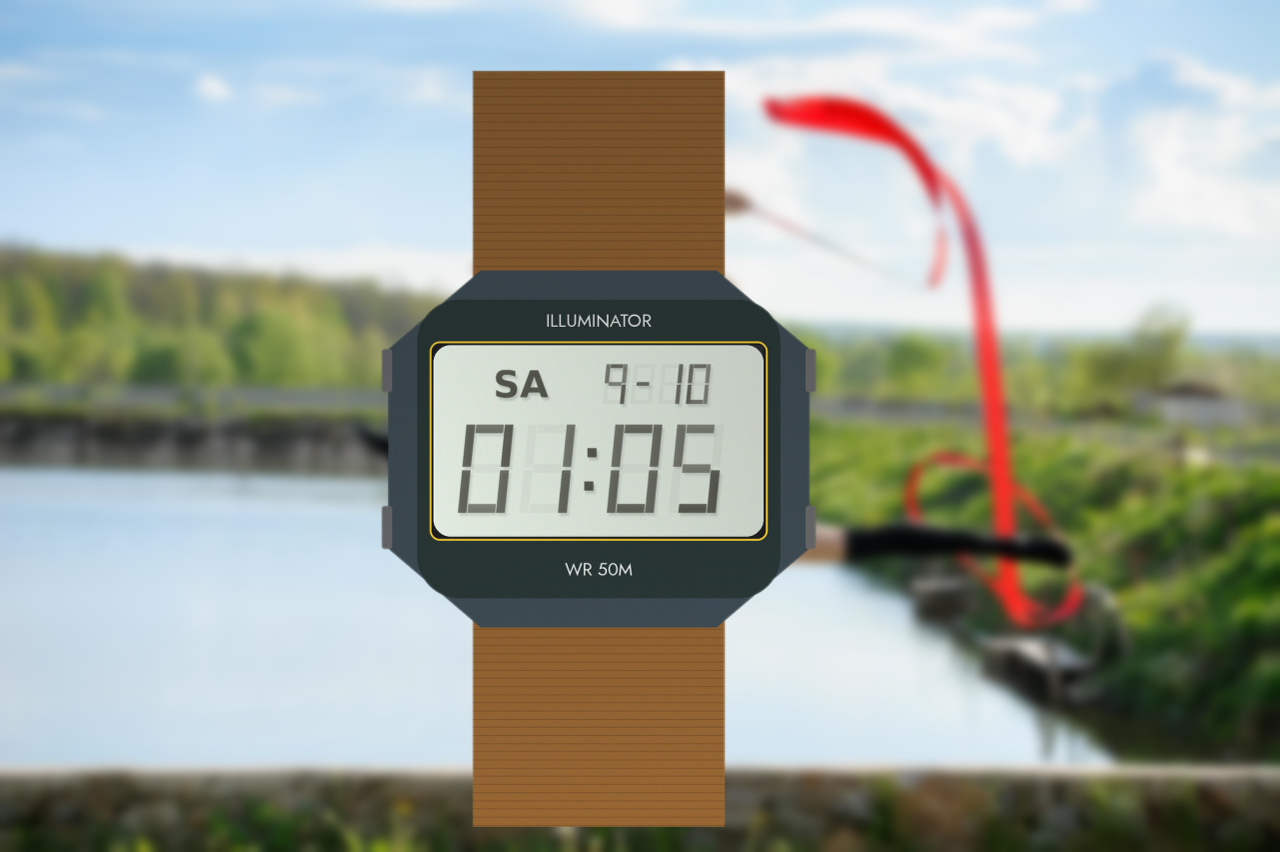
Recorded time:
1 h 05 min
